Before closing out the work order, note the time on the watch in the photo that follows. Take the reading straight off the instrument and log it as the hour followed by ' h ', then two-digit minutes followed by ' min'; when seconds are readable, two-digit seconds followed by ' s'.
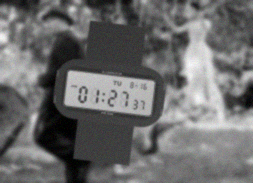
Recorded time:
1 h 27 min 37 s
